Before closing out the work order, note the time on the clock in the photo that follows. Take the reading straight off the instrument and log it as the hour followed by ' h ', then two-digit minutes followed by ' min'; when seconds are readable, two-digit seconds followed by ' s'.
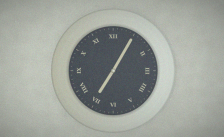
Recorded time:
7 h 05 min
